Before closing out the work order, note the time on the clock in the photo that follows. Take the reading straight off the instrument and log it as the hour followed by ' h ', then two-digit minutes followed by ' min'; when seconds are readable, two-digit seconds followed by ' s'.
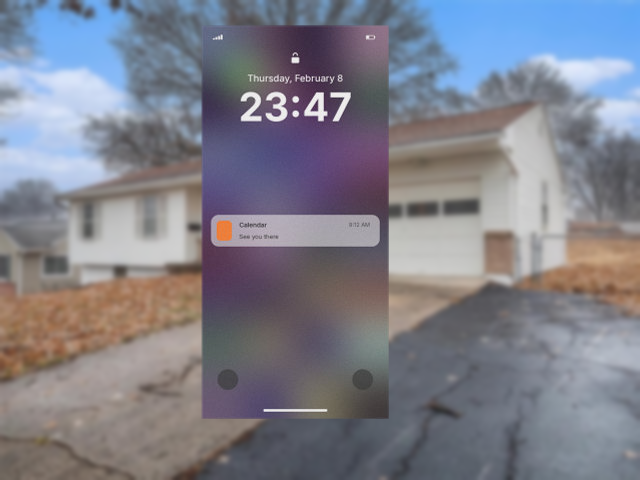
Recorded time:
23 h 47 min
